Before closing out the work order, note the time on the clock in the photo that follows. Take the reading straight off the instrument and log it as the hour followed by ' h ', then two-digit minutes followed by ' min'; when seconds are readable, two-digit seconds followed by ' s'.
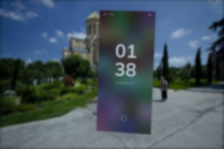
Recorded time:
1 h 38 min
